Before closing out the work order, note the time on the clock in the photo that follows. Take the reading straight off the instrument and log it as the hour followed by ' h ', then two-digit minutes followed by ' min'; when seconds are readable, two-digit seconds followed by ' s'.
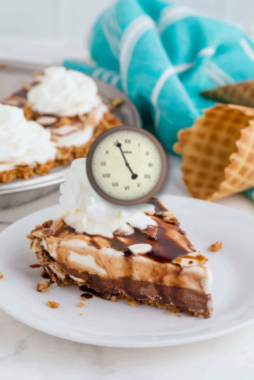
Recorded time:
4 h 56 min
